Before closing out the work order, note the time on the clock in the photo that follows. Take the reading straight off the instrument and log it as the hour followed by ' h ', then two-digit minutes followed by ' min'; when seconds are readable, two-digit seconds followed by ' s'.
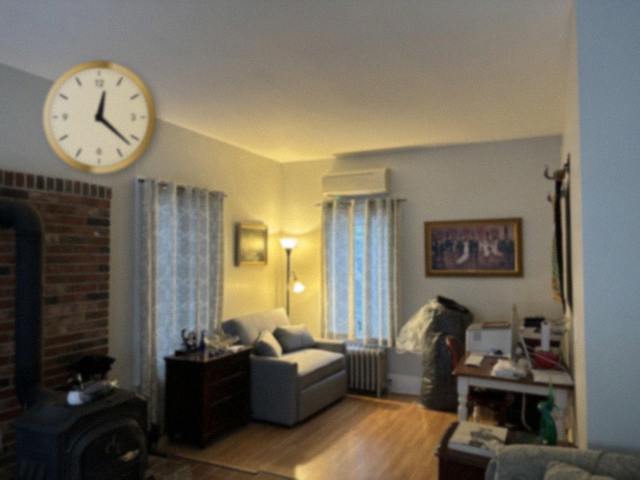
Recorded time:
12 h 22 min
